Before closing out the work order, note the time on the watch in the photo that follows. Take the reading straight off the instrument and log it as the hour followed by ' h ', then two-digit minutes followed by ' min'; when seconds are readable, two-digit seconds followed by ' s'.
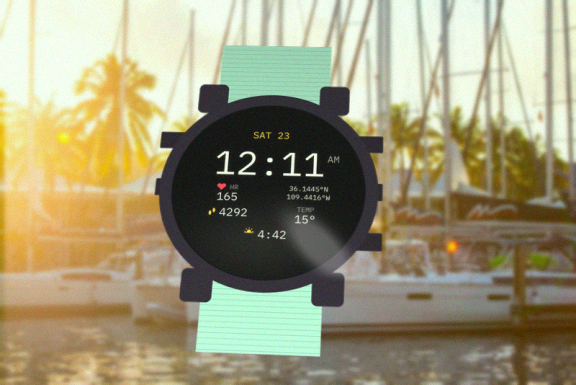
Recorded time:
12 h 11 min
